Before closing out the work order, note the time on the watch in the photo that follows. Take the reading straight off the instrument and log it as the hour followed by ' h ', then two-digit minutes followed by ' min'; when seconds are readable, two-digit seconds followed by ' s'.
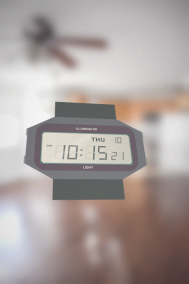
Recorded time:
10 h 15 min 21 s
